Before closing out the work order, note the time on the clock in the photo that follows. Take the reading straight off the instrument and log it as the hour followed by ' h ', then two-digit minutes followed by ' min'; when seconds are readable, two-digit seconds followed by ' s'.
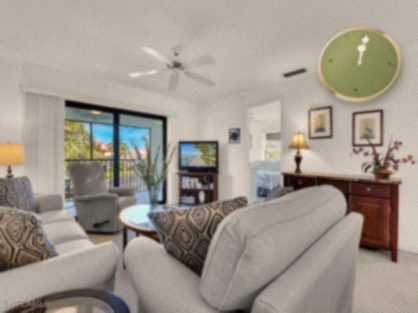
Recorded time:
12 h 01 min
